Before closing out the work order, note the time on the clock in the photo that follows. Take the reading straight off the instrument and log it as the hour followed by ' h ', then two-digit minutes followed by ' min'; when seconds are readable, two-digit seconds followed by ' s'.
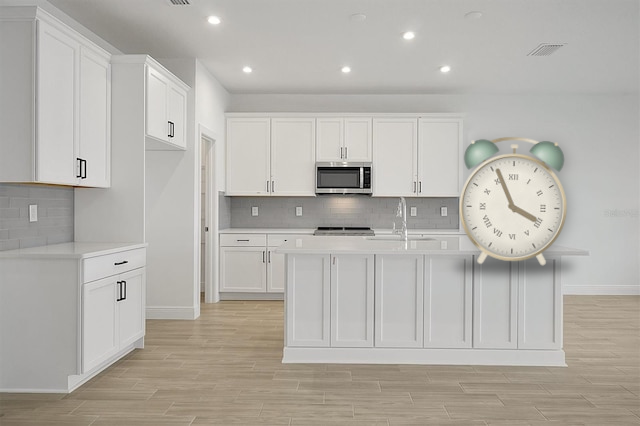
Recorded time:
3 h 56 min
